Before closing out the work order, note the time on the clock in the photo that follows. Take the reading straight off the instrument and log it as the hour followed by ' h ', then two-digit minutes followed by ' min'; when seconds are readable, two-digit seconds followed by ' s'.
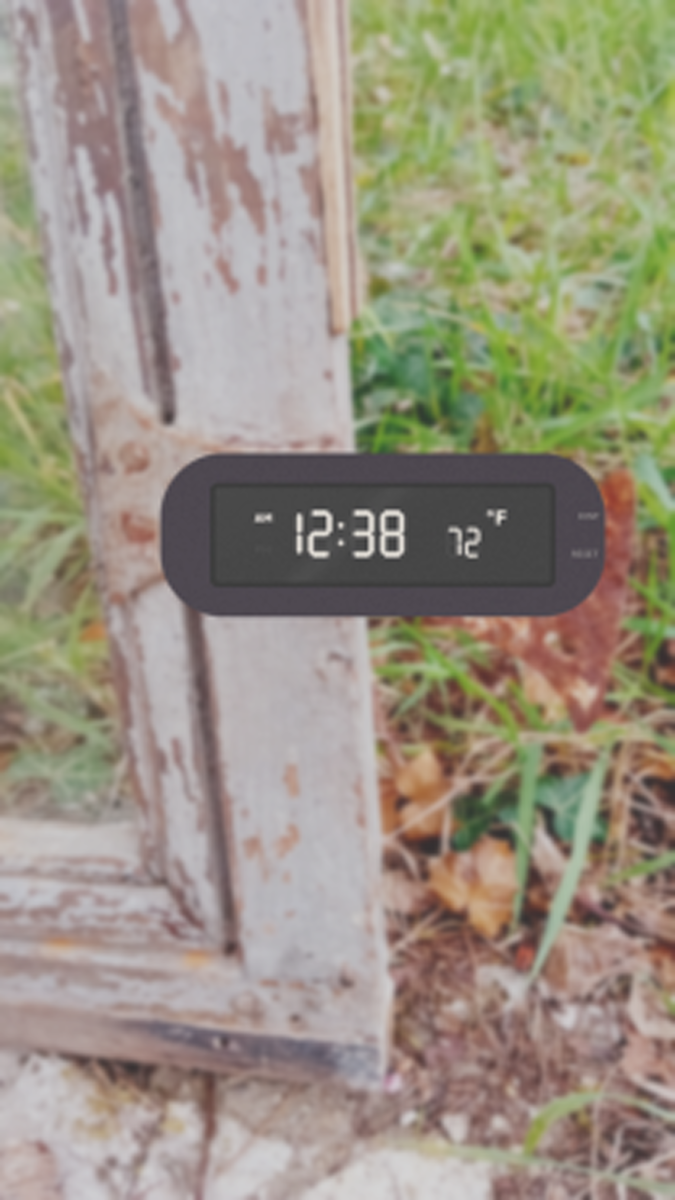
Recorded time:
12 h 38 min
